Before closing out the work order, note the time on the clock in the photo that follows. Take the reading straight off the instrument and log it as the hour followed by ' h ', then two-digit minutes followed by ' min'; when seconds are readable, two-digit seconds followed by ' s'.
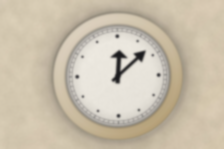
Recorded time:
12 h 08 min
